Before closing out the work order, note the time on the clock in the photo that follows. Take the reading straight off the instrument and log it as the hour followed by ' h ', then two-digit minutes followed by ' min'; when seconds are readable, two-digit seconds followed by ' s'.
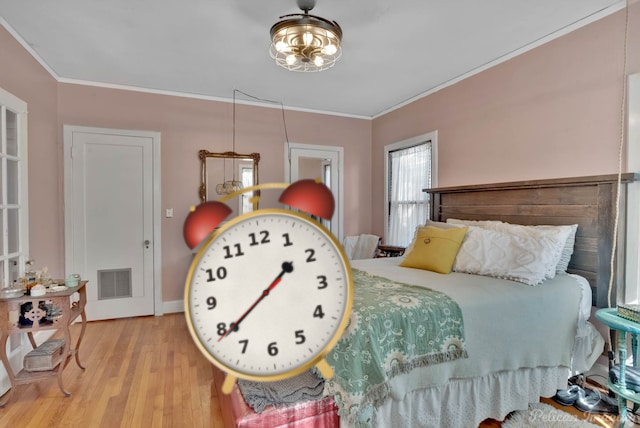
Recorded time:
1 h 38 min 39 s
